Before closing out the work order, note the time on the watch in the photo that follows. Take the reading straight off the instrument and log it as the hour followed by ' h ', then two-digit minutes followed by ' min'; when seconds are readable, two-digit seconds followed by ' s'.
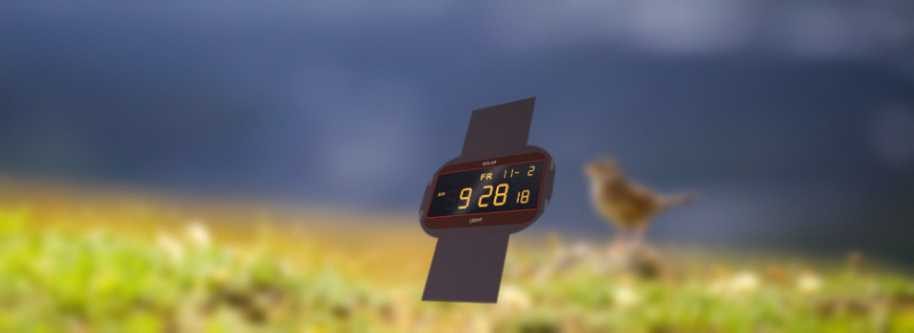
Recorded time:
9 h 28 min 18 s
